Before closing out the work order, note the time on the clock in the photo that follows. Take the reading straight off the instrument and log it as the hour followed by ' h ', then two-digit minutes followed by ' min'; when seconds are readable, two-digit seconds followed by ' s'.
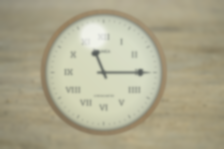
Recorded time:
11 h 15 min
